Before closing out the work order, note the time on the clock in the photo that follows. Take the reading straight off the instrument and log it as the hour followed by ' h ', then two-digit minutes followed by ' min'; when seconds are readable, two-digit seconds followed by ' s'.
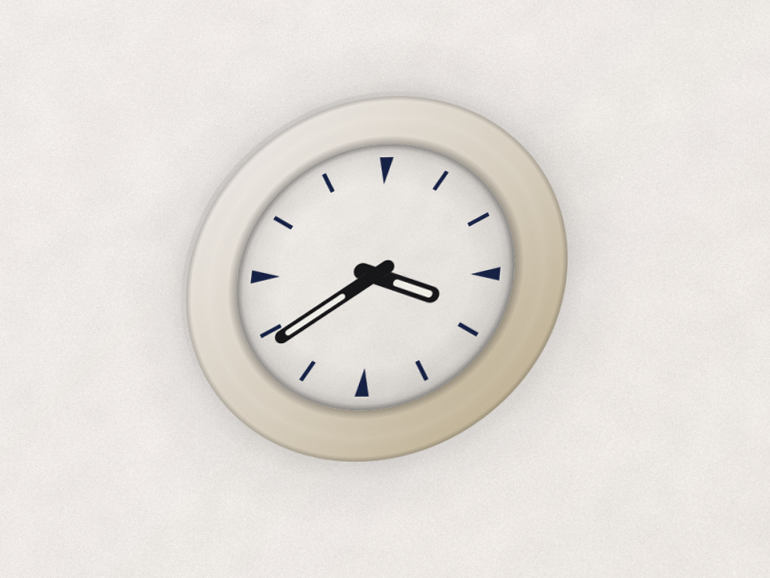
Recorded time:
3 h 39 min
